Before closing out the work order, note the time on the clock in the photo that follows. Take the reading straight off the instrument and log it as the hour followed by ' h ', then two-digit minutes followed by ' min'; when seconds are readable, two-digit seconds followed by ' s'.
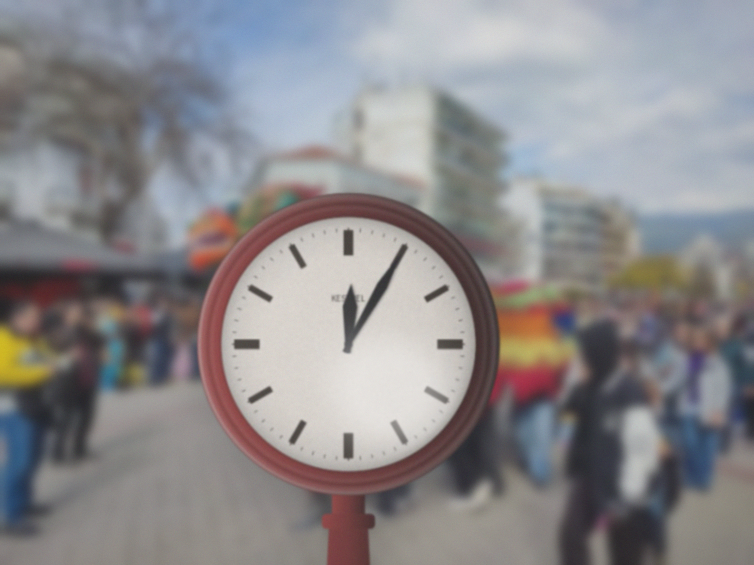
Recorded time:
12 h 05 min
